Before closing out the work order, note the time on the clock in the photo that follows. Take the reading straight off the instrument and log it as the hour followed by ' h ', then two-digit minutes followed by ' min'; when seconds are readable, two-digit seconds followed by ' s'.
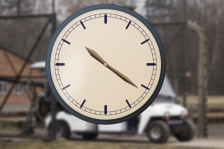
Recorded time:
10 h 21 min
